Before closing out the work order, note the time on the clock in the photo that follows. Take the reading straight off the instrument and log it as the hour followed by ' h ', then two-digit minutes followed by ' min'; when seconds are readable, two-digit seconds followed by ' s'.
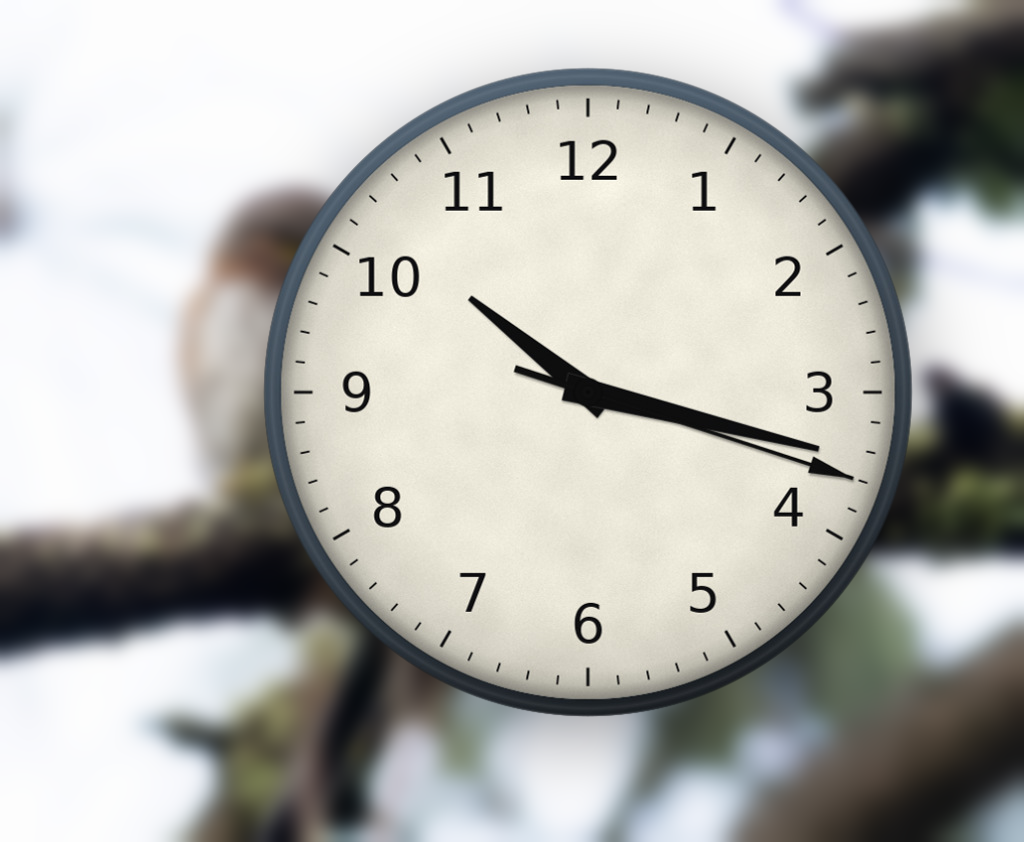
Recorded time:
10 h 17 min 18 s
